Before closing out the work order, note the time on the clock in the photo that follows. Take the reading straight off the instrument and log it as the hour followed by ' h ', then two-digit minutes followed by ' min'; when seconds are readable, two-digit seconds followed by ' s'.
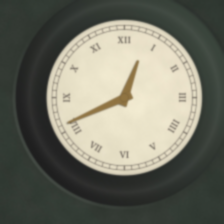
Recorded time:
12 h 41 min
